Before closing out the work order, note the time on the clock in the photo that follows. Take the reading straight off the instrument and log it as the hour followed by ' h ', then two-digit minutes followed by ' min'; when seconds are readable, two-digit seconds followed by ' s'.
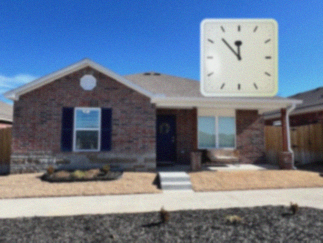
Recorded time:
11 h 53 min
